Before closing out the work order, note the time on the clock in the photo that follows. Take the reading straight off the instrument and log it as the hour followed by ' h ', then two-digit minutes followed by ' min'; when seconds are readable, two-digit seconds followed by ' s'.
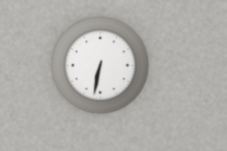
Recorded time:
6 h 32 min
